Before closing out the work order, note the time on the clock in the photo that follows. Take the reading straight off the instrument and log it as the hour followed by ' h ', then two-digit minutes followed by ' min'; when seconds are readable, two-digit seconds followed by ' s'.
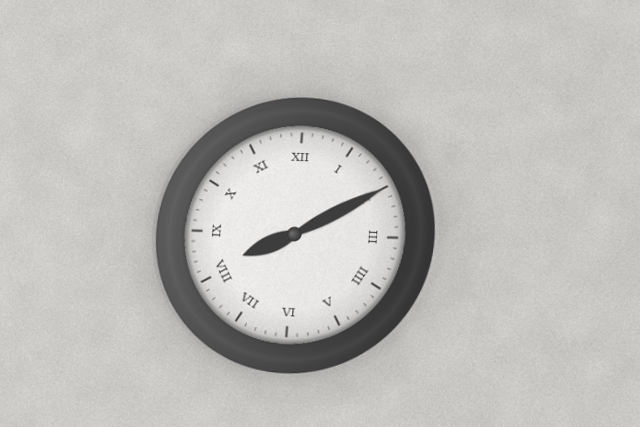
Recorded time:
8 h 10 min
